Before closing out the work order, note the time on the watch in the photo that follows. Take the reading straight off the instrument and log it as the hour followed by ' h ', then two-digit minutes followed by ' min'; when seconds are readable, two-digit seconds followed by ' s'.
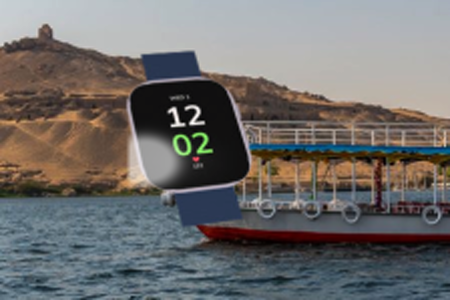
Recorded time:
12 h 02 min
